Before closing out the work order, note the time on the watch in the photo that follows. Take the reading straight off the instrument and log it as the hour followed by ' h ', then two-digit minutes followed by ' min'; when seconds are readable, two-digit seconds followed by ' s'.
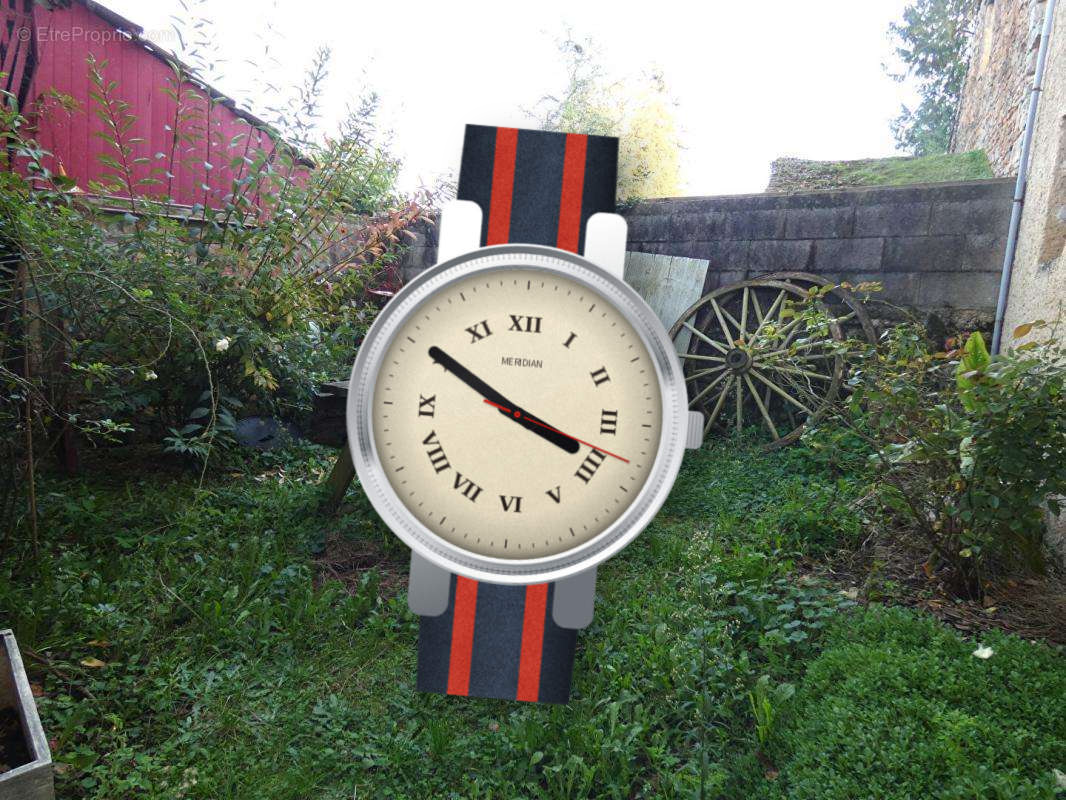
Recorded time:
3 h 50 min 18 s
